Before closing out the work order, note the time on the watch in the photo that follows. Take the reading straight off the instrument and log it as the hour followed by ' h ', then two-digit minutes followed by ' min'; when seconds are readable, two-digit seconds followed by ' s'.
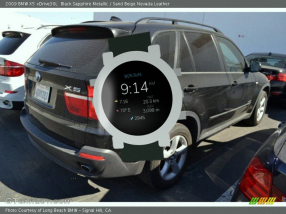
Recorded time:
9 h 14 min
